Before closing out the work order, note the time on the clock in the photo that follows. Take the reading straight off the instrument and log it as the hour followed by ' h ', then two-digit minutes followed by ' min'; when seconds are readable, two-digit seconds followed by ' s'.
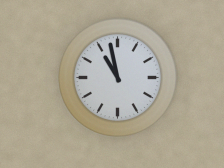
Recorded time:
10 h 58 min
